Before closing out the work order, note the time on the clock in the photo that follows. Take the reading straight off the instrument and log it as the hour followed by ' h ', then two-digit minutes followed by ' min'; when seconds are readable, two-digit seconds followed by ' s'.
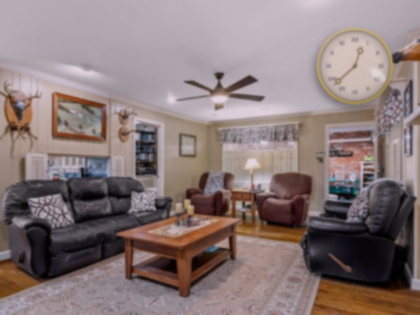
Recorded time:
12 h 38 min
